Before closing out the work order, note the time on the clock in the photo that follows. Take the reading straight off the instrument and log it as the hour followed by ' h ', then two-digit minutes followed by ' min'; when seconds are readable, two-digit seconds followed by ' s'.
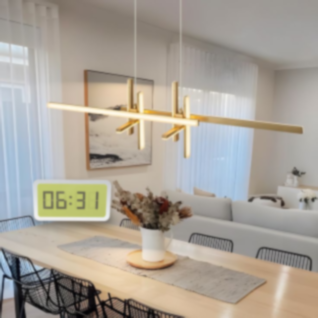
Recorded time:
6 h 31 min
